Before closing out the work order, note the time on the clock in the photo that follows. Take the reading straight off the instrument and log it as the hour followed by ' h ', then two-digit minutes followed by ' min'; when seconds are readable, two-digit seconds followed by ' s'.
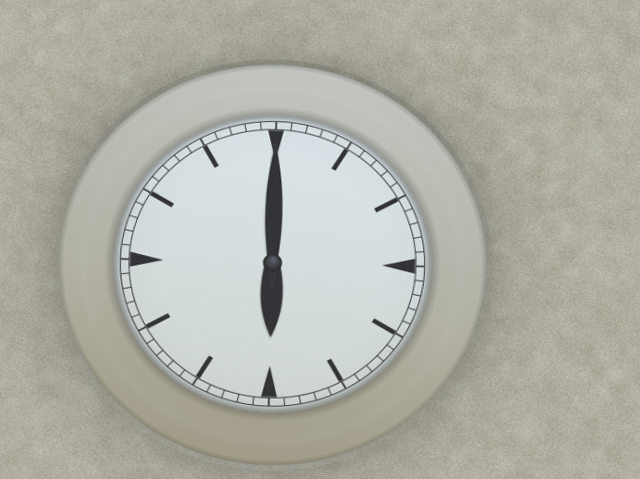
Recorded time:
6 h 00 min
